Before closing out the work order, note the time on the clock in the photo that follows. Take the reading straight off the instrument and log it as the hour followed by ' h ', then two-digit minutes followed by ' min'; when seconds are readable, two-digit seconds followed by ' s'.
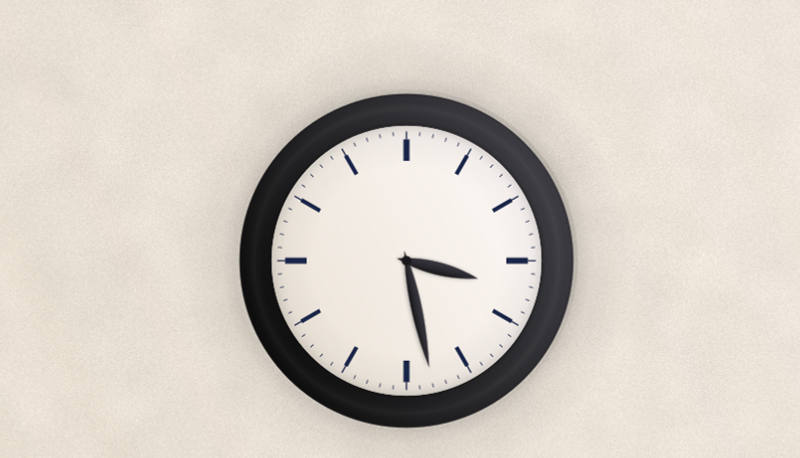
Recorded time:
3 h 28 min
